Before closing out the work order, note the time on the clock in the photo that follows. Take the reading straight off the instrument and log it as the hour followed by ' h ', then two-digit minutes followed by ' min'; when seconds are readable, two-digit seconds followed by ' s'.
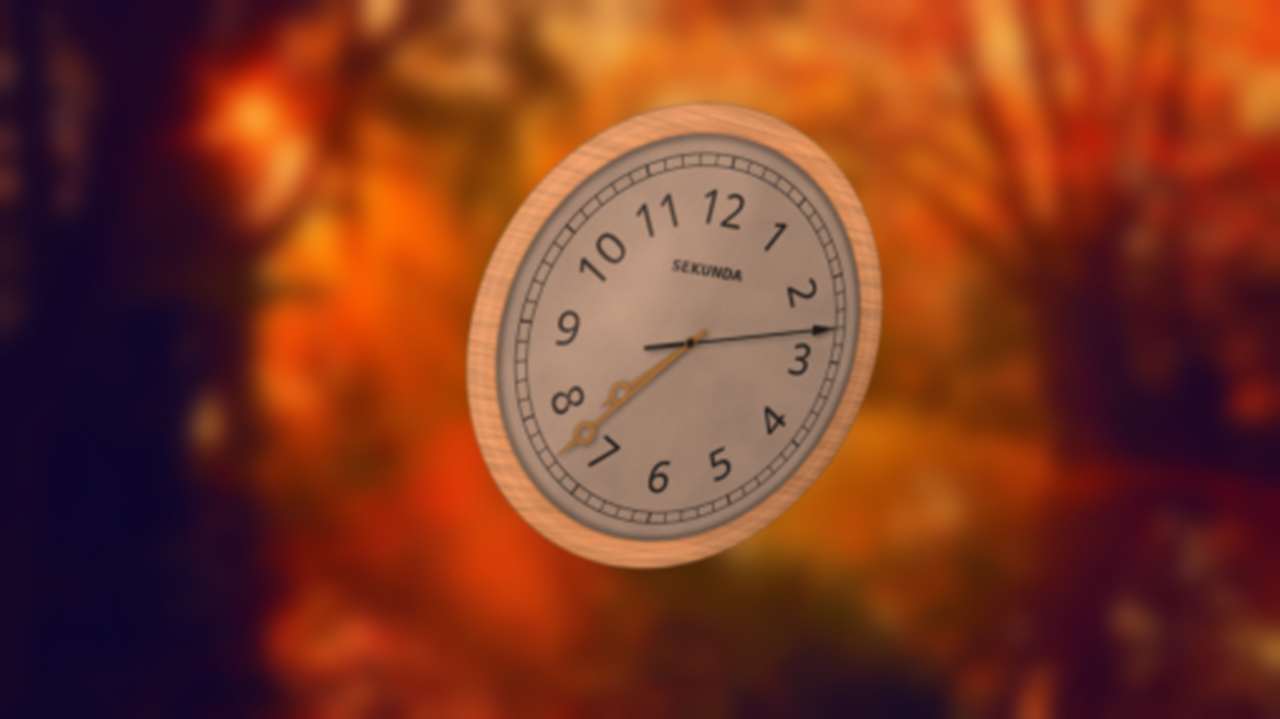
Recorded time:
7 h 37 min 13 s
